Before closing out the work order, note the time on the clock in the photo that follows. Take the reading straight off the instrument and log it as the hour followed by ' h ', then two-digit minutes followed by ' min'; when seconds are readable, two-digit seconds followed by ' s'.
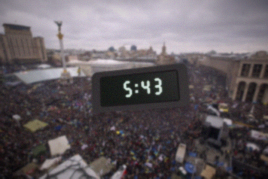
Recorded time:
5 h 43 min
